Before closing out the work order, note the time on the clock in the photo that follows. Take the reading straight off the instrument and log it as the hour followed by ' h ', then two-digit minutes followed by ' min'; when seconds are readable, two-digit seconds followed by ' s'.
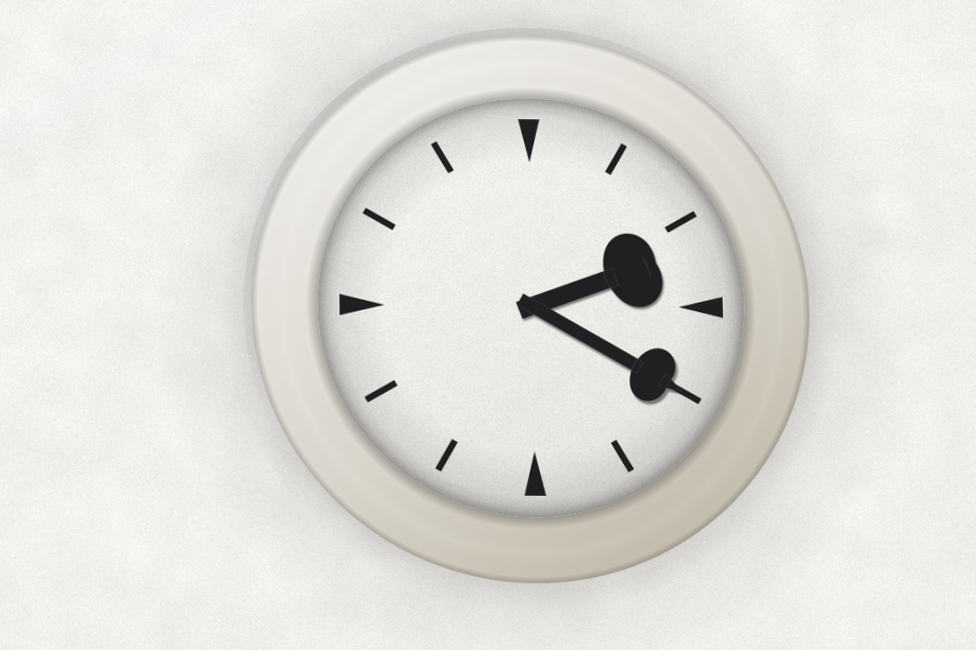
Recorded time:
2 h 20 min
